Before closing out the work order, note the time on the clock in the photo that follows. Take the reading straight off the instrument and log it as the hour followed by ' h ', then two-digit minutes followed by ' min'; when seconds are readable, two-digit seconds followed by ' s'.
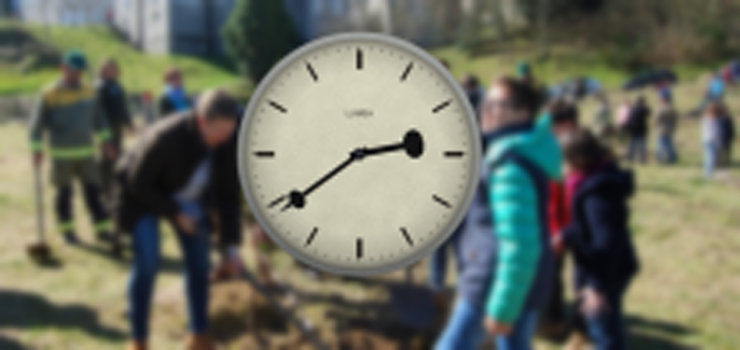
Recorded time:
2 h 39 min
